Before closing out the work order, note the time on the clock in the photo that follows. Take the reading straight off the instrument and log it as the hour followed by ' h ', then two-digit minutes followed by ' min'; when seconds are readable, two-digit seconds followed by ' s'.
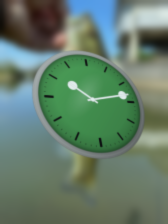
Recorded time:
10 h 13 min
